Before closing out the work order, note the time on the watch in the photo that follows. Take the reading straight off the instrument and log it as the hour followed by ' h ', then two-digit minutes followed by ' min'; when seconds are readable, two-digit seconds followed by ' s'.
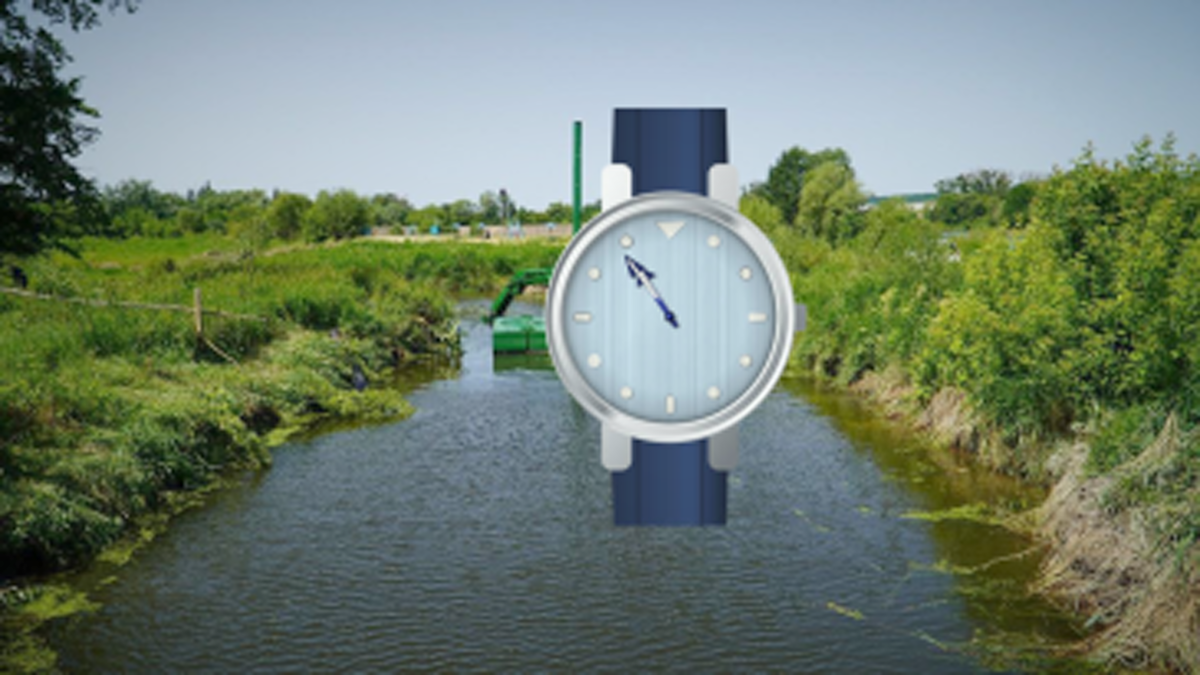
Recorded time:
10 h 54 min
